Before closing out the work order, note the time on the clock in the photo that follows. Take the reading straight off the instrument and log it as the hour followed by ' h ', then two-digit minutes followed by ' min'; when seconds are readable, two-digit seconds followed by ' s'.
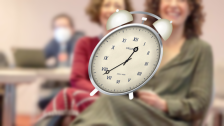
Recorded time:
12 h 38 min
